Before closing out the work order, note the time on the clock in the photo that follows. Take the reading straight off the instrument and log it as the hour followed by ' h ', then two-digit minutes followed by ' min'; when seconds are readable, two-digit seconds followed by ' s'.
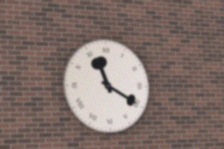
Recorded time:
11 h 20 min
